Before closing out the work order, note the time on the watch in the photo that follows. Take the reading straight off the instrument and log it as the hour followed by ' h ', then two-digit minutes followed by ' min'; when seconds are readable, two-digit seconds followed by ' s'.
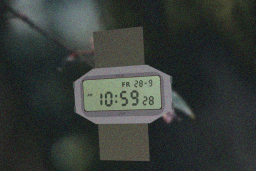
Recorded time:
10 h 59 min 28 s
